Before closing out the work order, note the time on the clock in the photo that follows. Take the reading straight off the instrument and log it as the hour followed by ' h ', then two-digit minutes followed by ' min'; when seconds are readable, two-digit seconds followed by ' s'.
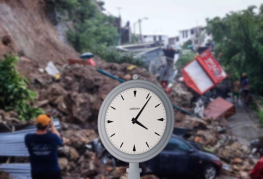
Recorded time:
4 h 06 min
